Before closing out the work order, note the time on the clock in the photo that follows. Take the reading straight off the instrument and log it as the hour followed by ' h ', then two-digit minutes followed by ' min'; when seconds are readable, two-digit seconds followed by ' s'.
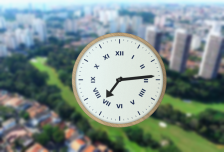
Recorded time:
7 h 14 min
